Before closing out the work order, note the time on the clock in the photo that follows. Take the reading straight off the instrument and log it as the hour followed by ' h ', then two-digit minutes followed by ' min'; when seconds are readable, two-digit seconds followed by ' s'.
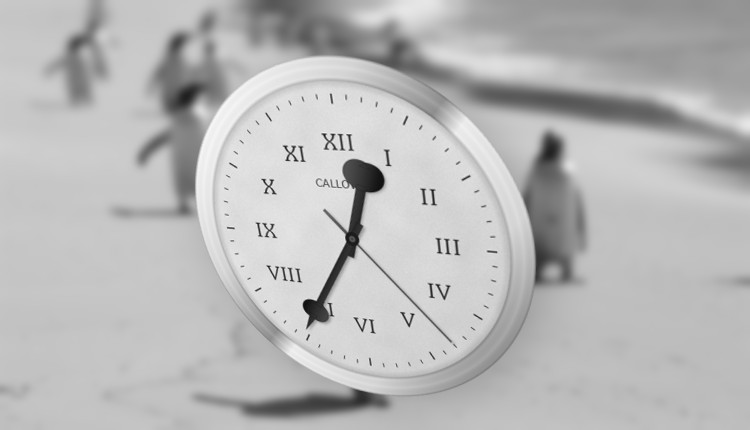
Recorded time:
12 h 35 min 23 s
